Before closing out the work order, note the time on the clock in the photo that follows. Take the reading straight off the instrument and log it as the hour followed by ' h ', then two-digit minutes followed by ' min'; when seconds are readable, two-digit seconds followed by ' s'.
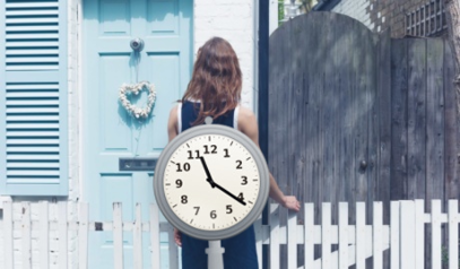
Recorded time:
11 h 21 min
